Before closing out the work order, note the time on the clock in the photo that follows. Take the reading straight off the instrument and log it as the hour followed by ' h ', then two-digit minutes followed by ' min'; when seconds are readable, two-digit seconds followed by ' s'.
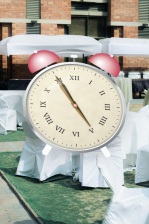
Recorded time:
4 h 55 min
